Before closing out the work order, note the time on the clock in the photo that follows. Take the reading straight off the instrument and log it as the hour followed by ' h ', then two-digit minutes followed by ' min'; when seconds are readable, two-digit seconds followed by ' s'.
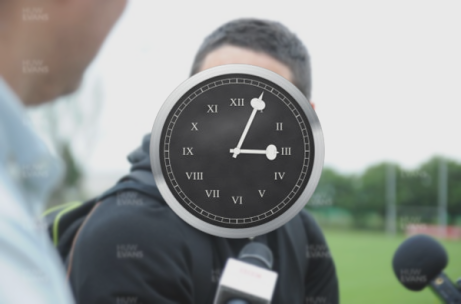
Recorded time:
3 h 04 min
